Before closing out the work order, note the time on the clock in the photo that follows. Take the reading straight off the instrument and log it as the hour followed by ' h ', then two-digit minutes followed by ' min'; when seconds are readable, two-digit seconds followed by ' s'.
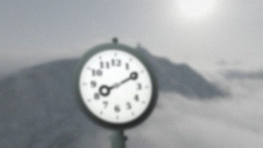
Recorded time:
8 h 10 min
